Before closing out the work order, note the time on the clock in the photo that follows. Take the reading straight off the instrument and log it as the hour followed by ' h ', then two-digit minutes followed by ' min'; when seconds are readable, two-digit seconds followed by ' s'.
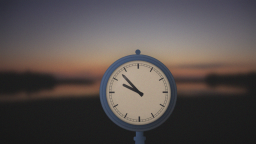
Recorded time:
9 h 53 min
